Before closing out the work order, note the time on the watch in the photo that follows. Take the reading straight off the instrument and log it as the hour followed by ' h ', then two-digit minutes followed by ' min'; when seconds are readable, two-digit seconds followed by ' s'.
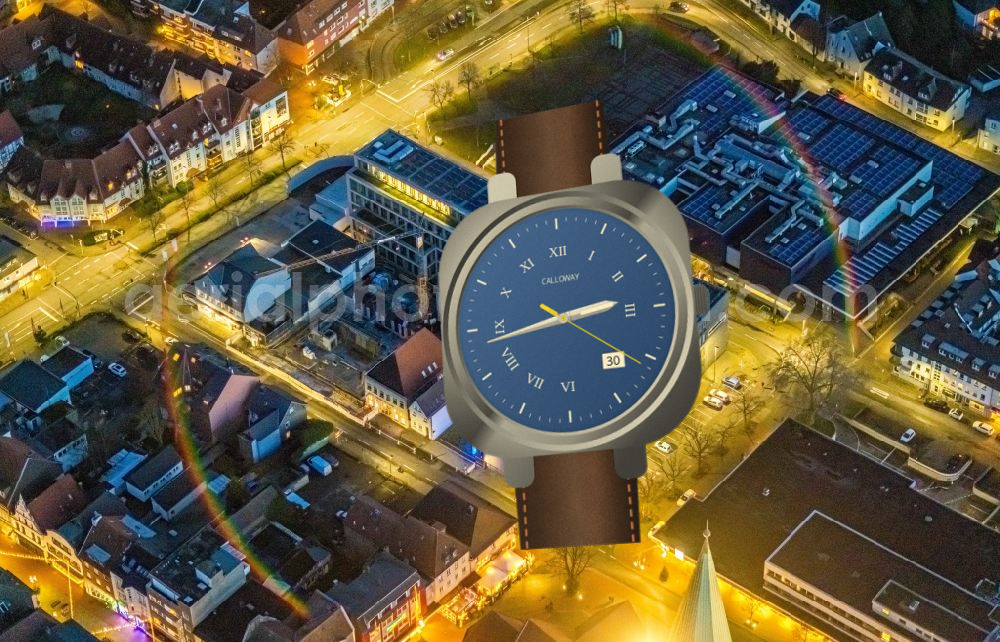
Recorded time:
2 h 43 min 21 s
